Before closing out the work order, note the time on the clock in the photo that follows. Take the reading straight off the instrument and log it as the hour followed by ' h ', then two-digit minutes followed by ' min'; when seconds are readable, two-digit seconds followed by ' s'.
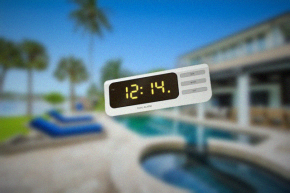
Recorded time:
12 h 14 min
